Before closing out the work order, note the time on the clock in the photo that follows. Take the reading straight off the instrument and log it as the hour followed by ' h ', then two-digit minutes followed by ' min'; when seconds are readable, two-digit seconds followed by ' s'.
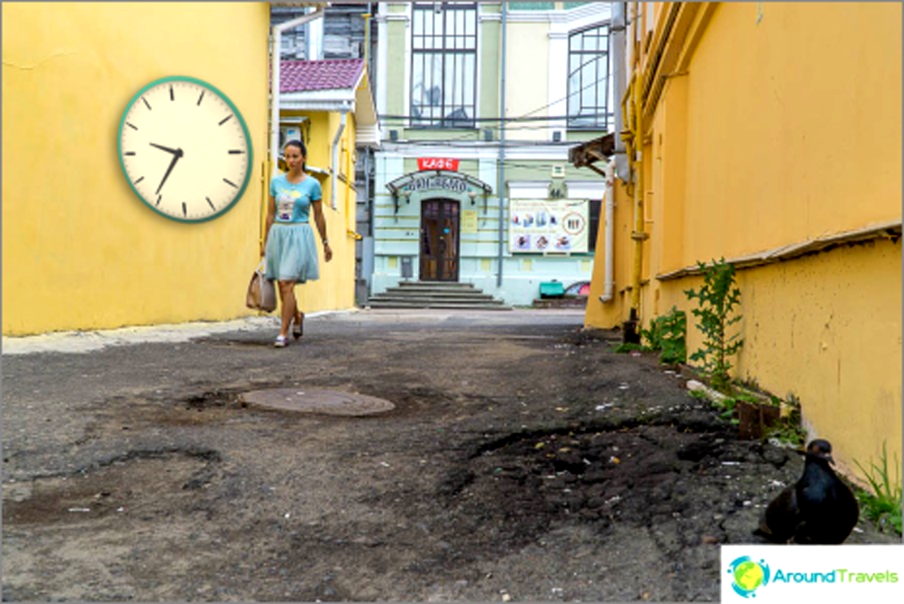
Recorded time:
9 h 36 min
